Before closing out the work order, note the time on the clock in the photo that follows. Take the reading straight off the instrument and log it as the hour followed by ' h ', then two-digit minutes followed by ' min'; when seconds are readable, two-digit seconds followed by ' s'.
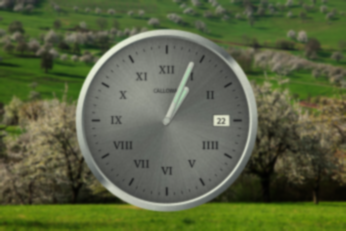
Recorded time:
1 h 04 min
